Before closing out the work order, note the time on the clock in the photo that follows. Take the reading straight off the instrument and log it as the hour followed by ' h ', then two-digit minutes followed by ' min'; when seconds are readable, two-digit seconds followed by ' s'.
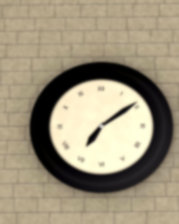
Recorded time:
7 h 09 min
